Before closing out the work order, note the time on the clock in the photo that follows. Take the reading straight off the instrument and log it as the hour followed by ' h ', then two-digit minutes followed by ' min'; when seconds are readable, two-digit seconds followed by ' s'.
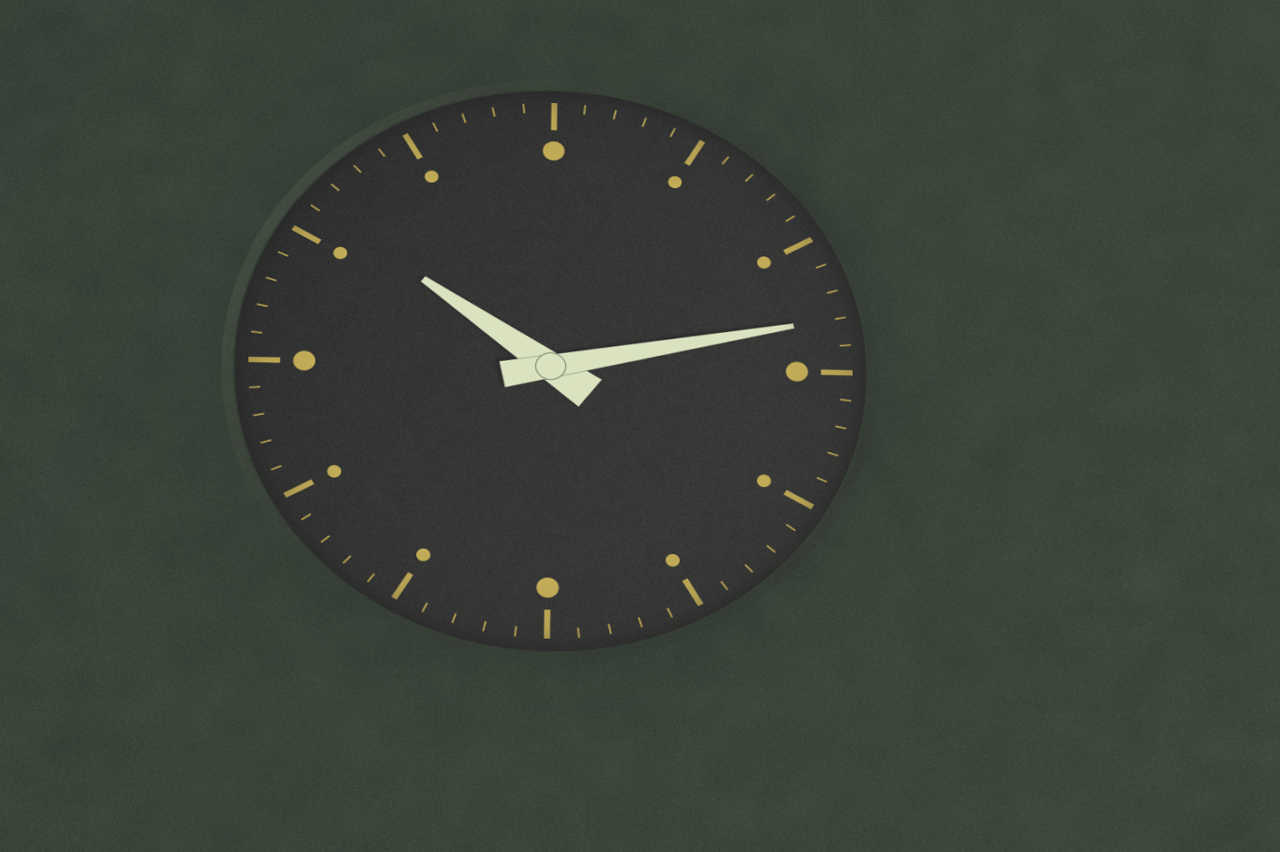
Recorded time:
10 h 13 min
